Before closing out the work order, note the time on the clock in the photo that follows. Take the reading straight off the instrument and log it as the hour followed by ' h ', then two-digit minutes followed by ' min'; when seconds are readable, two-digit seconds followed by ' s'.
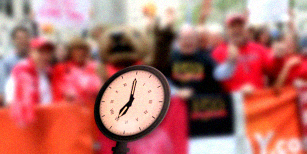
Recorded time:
7 h 00 min
